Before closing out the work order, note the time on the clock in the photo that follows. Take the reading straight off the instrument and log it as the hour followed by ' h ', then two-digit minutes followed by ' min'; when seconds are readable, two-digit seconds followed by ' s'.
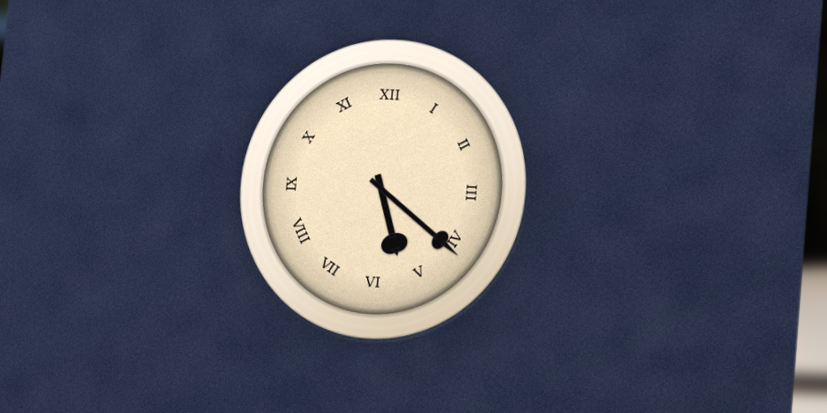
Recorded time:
5 h 21 min
